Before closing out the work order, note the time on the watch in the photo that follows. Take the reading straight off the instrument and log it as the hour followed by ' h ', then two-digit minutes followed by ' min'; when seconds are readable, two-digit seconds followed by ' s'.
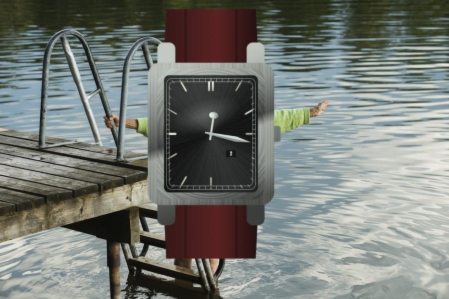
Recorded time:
12 h 17 min
